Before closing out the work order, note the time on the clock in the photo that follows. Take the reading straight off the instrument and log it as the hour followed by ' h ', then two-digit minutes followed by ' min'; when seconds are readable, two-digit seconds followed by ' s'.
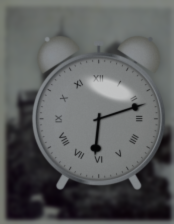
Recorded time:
6 h 12 min
